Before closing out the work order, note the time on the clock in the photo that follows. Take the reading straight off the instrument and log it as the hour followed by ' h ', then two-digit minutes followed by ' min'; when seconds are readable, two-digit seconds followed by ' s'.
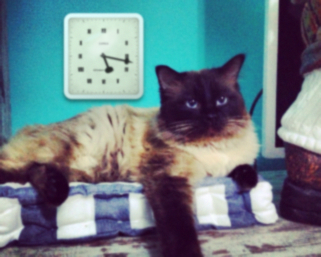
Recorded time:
5 h 17 min
